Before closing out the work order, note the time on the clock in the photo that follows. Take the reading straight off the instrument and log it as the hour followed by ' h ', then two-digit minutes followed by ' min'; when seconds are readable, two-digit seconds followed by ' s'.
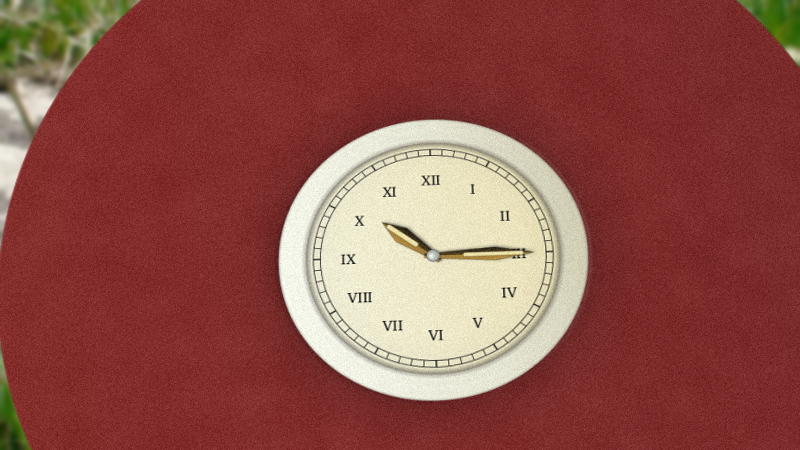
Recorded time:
10 h 15 min
